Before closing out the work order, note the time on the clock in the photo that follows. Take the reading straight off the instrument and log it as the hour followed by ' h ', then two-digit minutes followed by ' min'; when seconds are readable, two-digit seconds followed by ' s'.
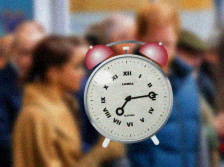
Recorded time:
7 h 14 min
